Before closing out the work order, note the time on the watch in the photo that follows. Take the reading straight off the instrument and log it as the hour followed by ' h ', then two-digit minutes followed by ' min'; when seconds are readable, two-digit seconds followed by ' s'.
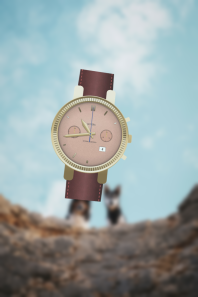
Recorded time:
10 h 43 min
